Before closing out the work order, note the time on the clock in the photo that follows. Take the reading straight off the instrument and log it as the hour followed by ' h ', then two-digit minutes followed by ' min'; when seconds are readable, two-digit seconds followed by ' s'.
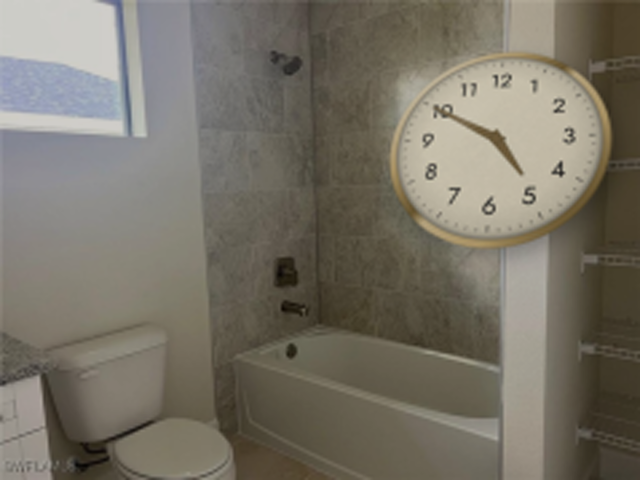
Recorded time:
4 h 50 min
